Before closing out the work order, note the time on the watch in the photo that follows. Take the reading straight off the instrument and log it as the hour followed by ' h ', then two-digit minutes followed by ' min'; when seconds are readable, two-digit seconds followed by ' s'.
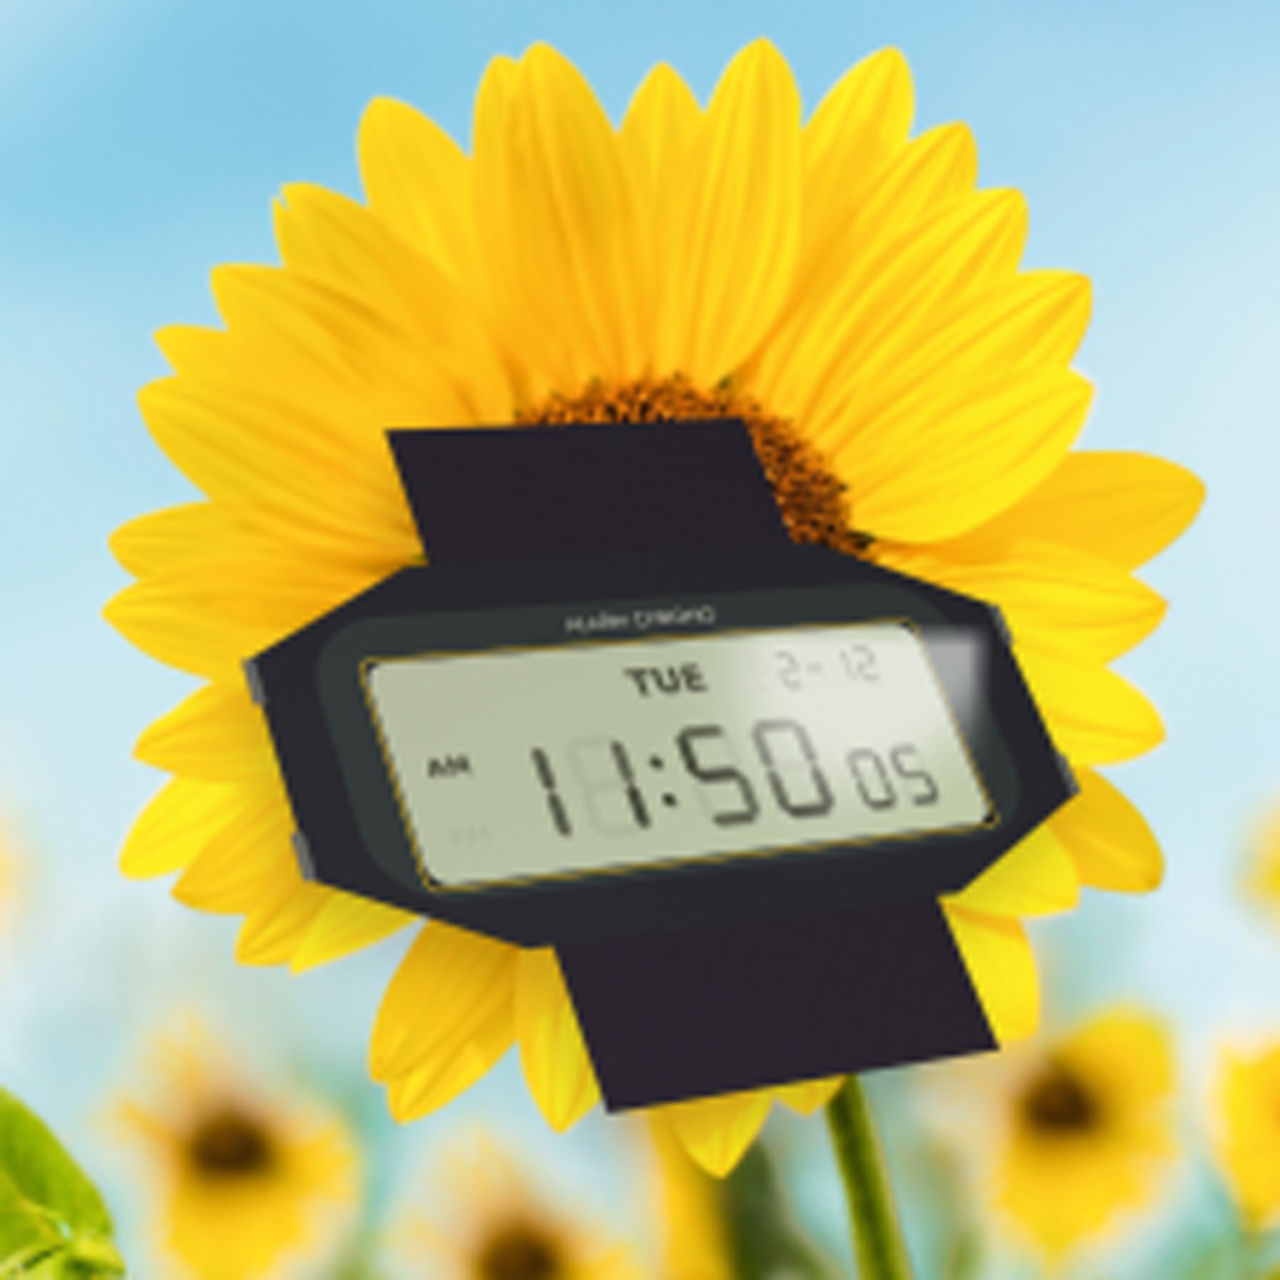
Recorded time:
11 h 50 min 05 s
